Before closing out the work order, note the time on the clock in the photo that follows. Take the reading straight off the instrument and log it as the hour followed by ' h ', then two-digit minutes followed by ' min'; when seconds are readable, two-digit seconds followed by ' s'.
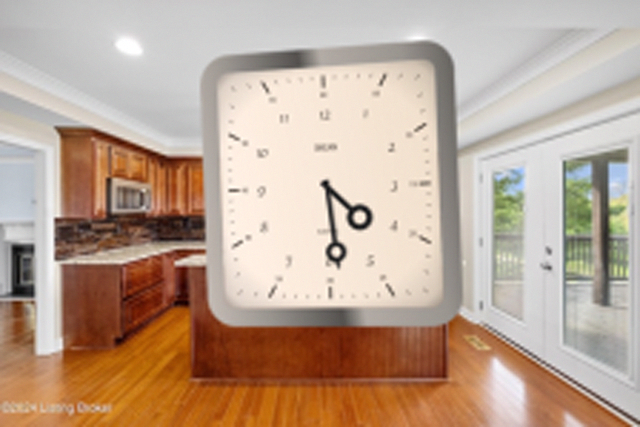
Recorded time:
4 h 29 min
